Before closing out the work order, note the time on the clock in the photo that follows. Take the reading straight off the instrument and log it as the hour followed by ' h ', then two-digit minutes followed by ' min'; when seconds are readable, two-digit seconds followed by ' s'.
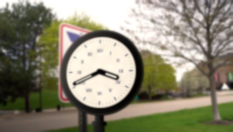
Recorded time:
3 h 41 min
